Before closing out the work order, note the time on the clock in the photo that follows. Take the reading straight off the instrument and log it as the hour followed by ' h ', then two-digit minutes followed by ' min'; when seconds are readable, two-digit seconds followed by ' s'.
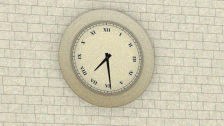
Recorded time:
7 h 29 min
